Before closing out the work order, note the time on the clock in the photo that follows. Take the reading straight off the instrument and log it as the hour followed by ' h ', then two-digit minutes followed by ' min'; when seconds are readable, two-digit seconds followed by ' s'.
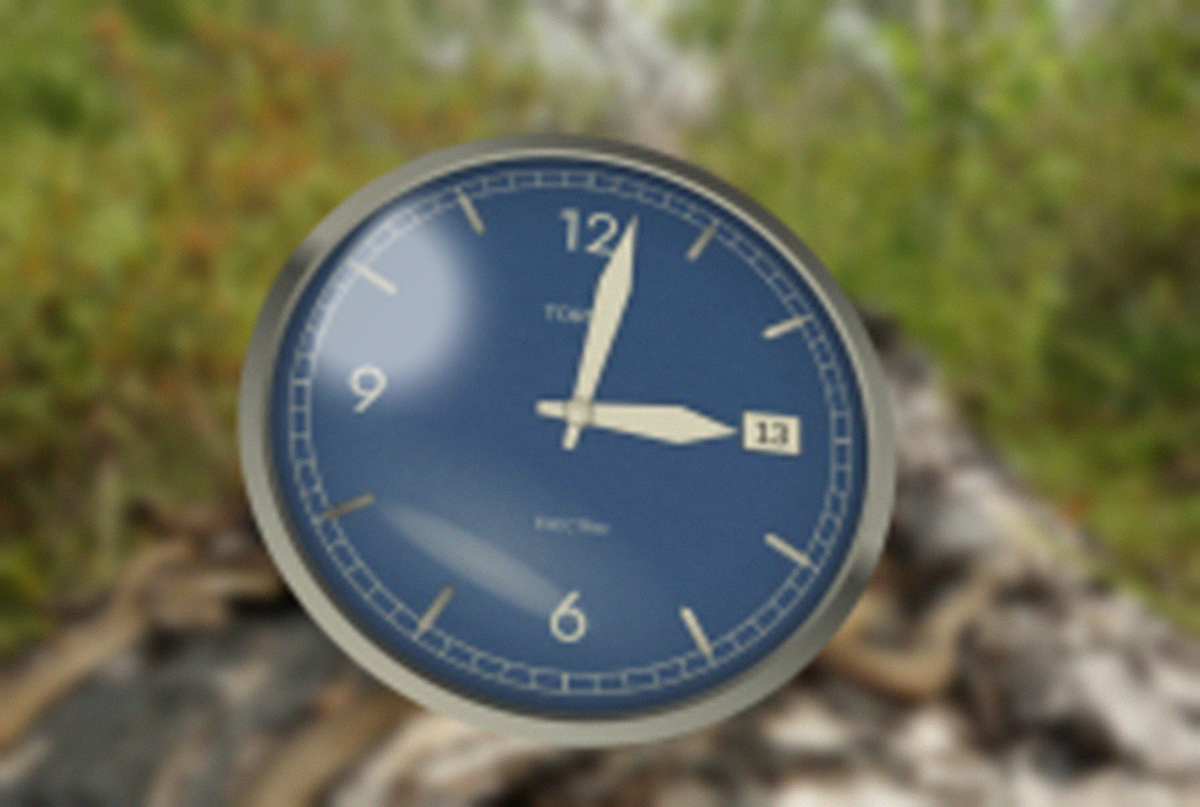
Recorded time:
3 h 02 min
